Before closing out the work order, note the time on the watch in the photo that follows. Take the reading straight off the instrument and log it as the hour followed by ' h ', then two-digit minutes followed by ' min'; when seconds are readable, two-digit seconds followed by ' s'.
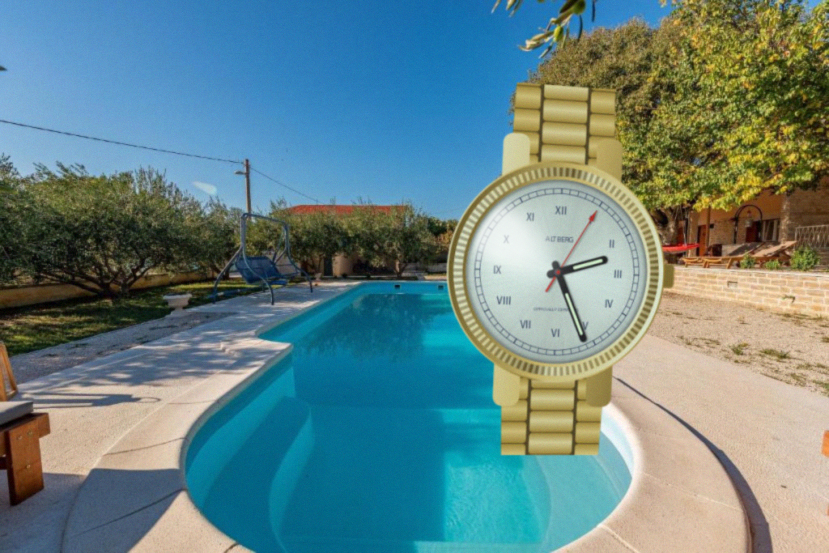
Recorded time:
2 h 26 min 05 s
